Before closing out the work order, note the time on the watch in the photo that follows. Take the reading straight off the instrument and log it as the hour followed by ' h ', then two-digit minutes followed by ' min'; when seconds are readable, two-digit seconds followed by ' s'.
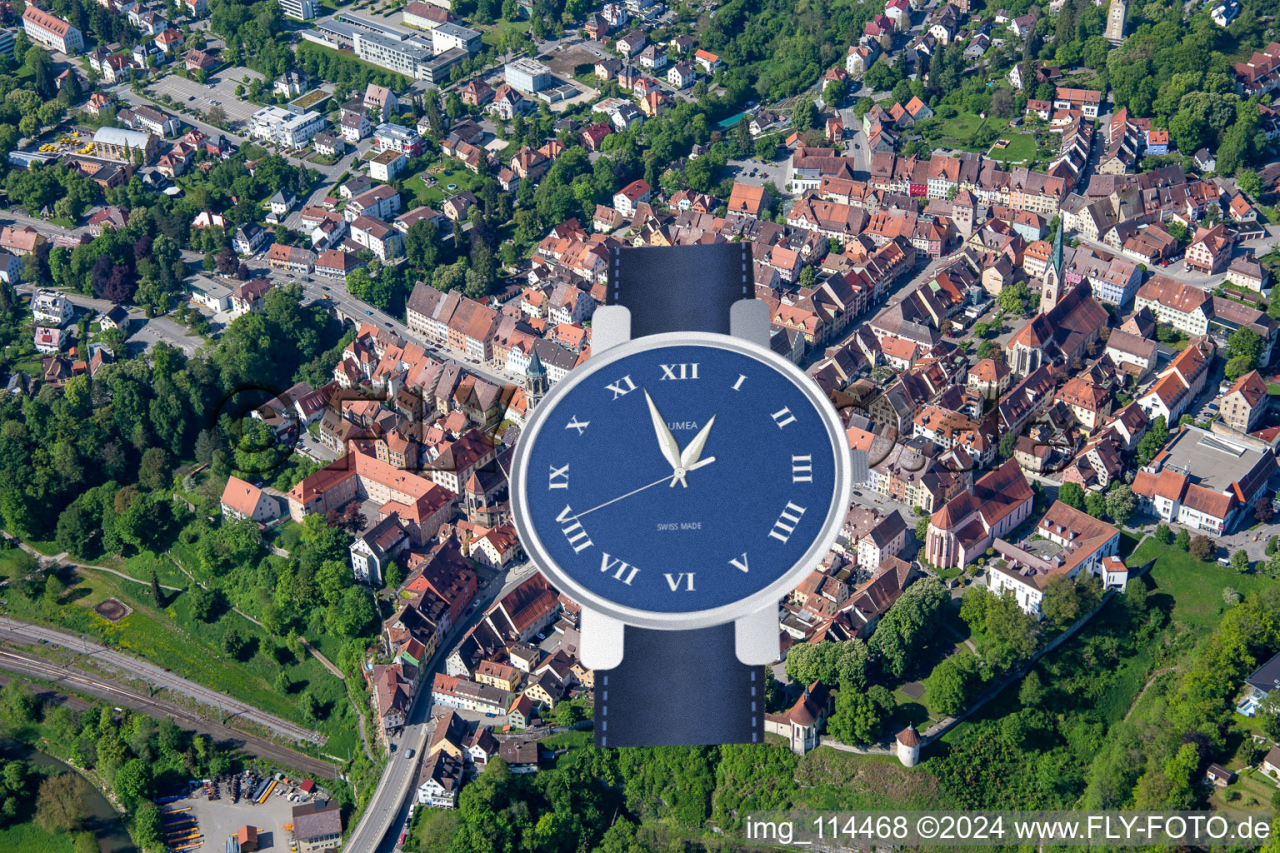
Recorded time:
12 h 56 min 41 s
